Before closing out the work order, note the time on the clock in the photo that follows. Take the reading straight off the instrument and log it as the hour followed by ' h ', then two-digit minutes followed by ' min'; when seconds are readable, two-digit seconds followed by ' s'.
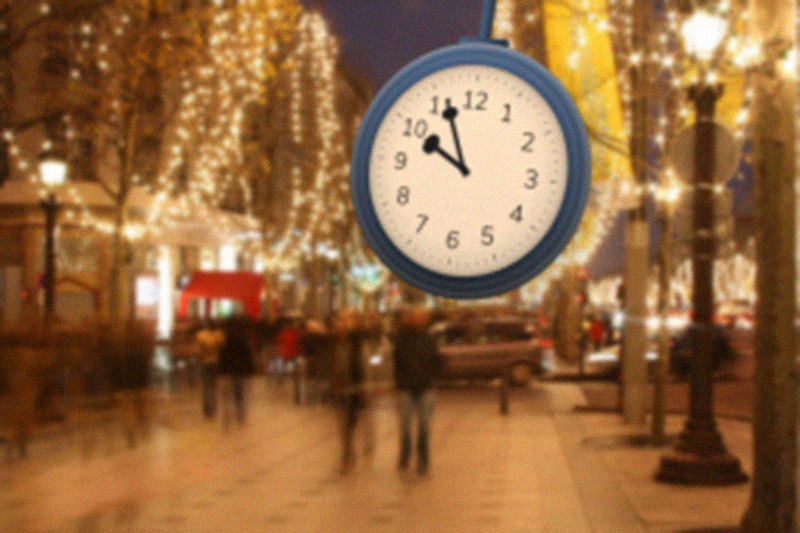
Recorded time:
9 h 56 min
